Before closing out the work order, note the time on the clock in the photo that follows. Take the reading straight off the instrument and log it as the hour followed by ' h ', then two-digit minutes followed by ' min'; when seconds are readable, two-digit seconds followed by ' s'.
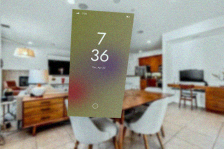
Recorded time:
7 h 36 min
